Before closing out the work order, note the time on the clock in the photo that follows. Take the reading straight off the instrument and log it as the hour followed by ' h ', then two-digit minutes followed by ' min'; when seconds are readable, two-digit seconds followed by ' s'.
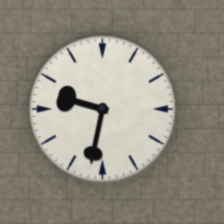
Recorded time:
9 h 32 min
